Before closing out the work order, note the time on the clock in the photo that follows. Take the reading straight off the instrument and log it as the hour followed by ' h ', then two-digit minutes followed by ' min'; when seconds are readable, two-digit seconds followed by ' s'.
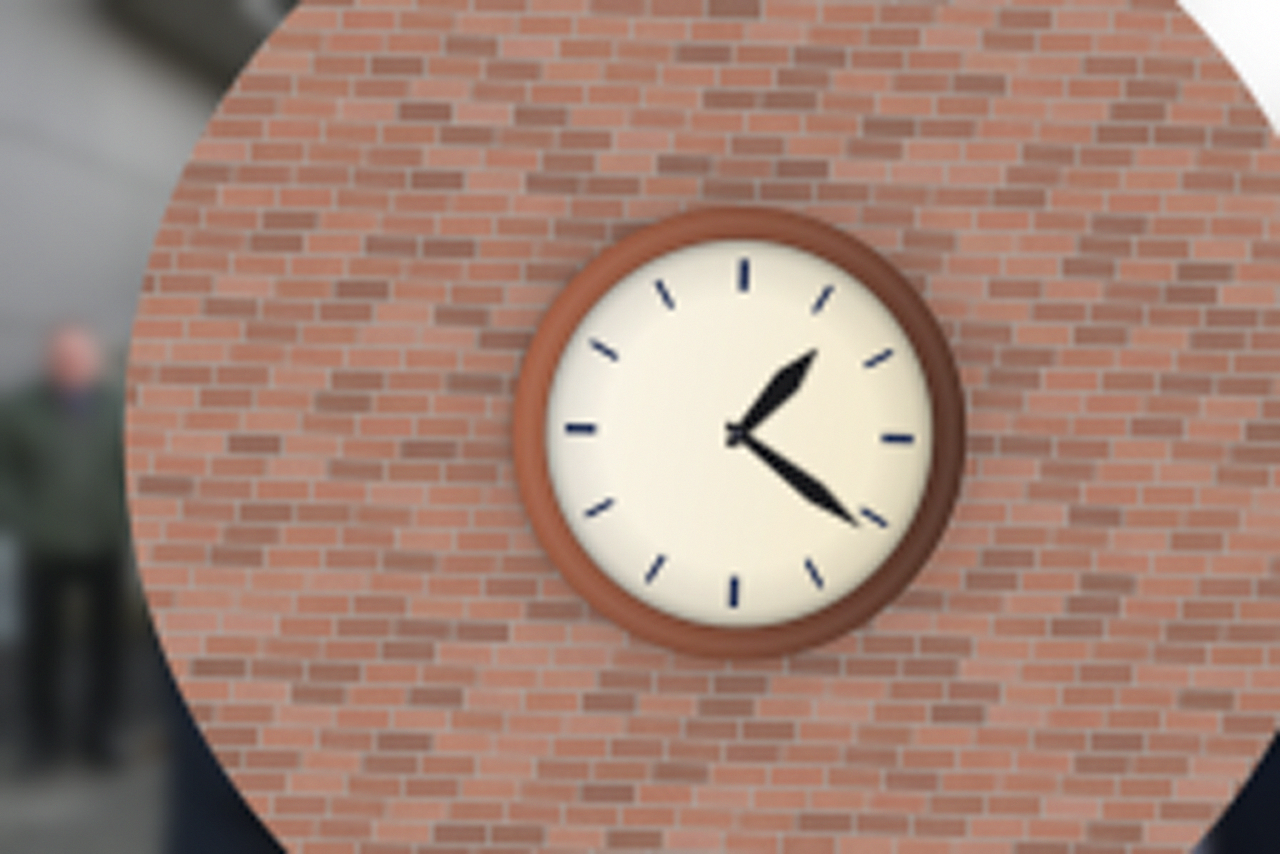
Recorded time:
1 h 21 min
